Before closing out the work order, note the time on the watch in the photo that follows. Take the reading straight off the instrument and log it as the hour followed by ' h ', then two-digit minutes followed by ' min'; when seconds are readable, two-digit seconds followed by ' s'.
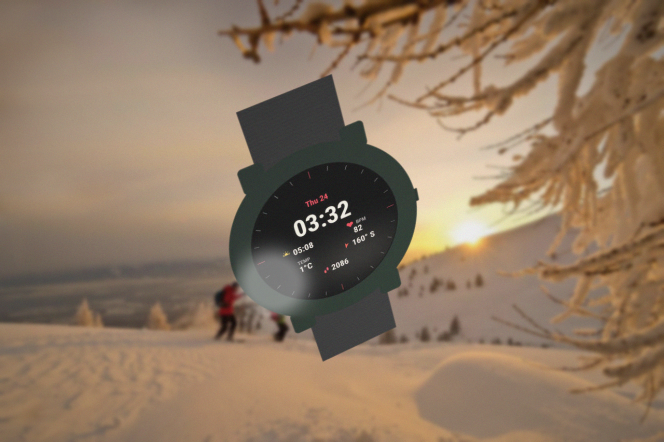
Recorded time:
3 h 32 min
